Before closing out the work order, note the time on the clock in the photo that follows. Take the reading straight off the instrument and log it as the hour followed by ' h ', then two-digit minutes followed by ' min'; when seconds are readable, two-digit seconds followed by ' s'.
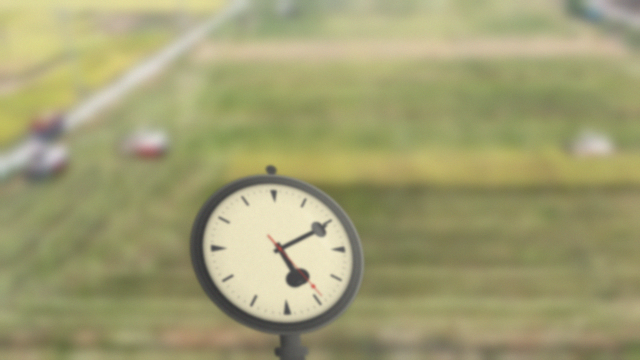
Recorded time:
5 h 10 min 24 s
